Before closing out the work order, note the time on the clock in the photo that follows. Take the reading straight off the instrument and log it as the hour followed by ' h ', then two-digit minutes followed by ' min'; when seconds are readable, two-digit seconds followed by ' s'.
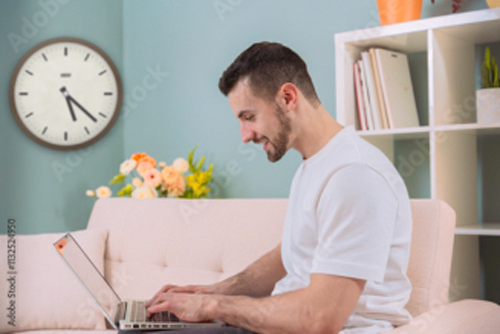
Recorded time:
5 h 22 min
